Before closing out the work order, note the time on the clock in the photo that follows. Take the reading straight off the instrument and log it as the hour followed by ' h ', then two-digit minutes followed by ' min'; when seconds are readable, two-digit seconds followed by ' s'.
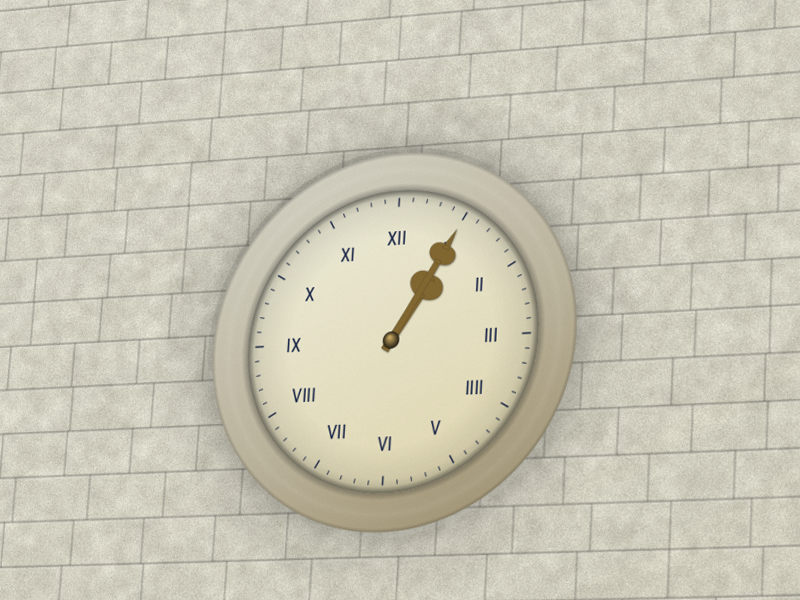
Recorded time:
1 h 05 min
